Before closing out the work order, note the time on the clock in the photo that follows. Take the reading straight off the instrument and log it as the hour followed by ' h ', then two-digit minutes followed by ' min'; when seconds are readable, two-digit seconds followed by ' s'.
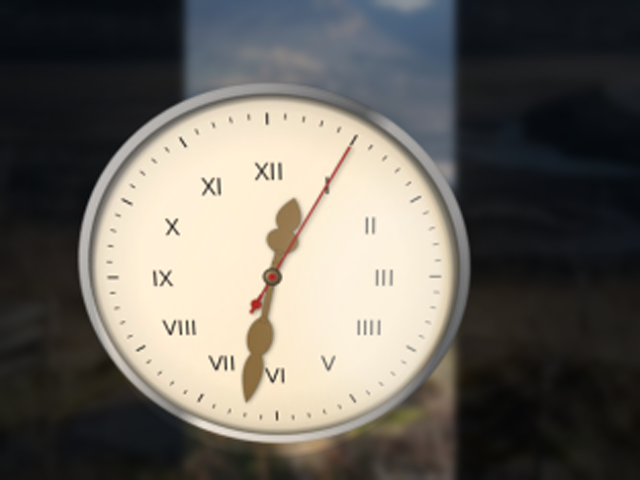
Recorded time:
12 h 32 min 05 s
